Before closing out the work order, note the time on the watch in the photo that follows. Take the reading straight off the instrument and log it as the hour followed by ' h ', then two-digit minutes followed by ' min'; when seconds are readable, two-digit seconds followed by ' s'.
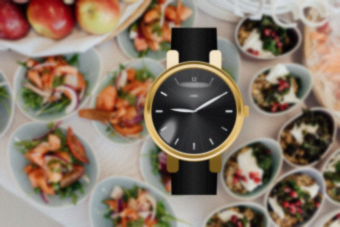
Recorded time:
9 h 10 min
